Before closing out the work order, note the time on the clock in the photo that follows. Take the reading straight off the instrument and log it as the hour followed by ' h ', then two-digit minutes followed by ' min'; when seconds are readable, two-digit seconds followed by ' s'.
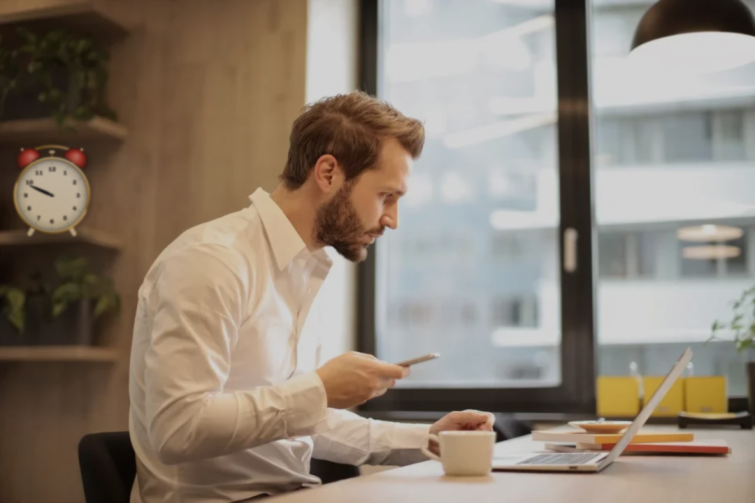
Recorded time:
9 h 49 min
